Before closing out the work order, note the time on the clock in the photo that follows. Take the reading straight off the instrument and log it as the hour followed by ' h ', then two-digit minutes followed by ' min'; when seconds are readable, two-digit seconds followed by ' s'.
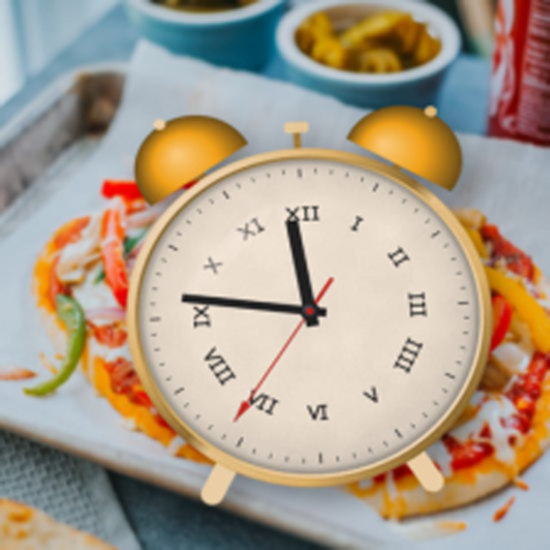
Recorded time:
11 h 46 min 36 s
